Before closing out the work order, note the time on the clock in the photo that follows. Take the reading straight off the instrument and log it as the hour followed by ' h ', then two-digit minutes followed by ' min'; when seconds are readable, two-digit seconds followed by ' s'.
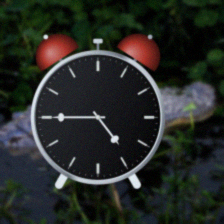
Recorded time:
4 h 45 min
